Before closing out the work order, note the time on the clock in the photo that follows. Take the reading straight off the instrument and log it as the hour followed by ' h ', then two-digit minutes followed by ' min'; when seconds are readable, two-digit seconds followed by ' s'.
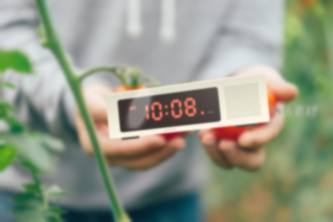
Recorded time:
10 h 08 min
